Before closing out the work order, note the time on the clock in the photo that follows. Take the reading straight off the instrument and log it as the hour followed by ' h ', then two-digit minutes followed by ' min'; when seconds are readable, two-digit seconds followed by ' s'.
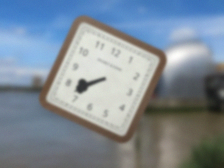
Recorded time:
7 h 37 min
